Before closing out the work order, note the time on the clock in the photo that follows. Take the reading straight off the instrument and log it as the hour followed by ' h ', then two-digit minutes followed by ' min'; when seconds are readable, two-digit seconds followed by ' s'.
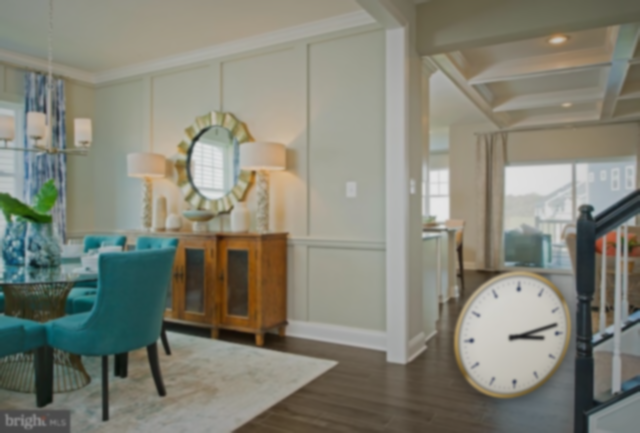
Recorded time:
3 h 13 min
